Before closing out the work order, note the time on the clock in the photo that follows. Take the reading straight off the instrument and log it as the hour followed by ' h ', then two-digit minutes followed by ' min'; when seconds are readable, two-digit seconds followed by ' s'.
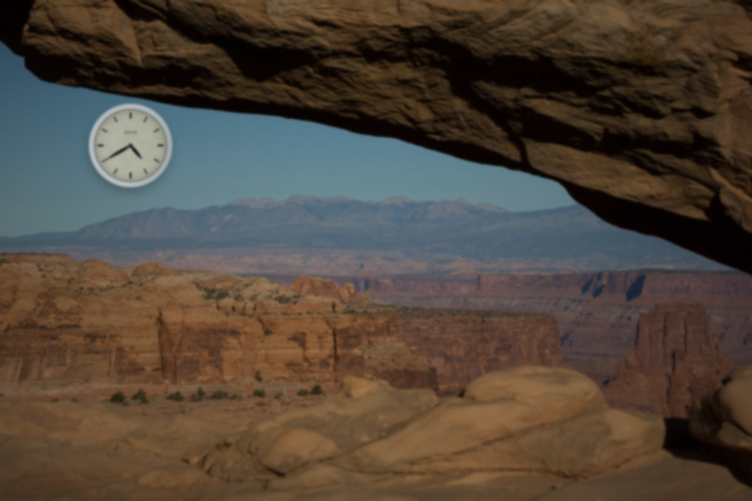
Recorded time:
4 h 40 min
